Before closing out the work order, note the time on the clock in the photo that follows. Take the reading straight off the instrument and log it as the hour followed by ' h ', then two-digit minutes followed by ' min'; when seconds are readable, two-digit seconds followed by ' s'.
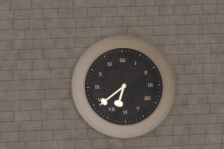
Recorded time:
6 h 39 min
